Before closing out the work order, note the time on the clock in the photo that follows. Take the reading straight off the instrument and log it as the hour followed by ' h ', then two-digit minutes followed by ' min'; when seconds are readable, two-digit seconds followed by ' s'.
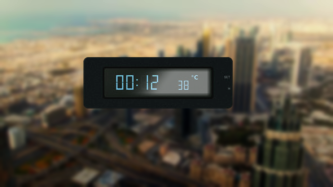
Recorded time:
0 h 12 min
